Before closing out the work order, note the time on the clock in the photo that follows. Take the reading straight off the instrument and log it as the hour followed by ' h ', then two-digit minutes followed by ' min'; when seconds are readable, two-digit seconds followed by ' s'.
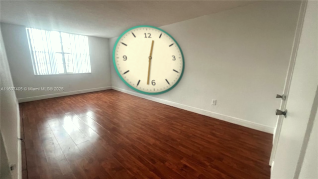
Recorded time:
12 h 32 min
